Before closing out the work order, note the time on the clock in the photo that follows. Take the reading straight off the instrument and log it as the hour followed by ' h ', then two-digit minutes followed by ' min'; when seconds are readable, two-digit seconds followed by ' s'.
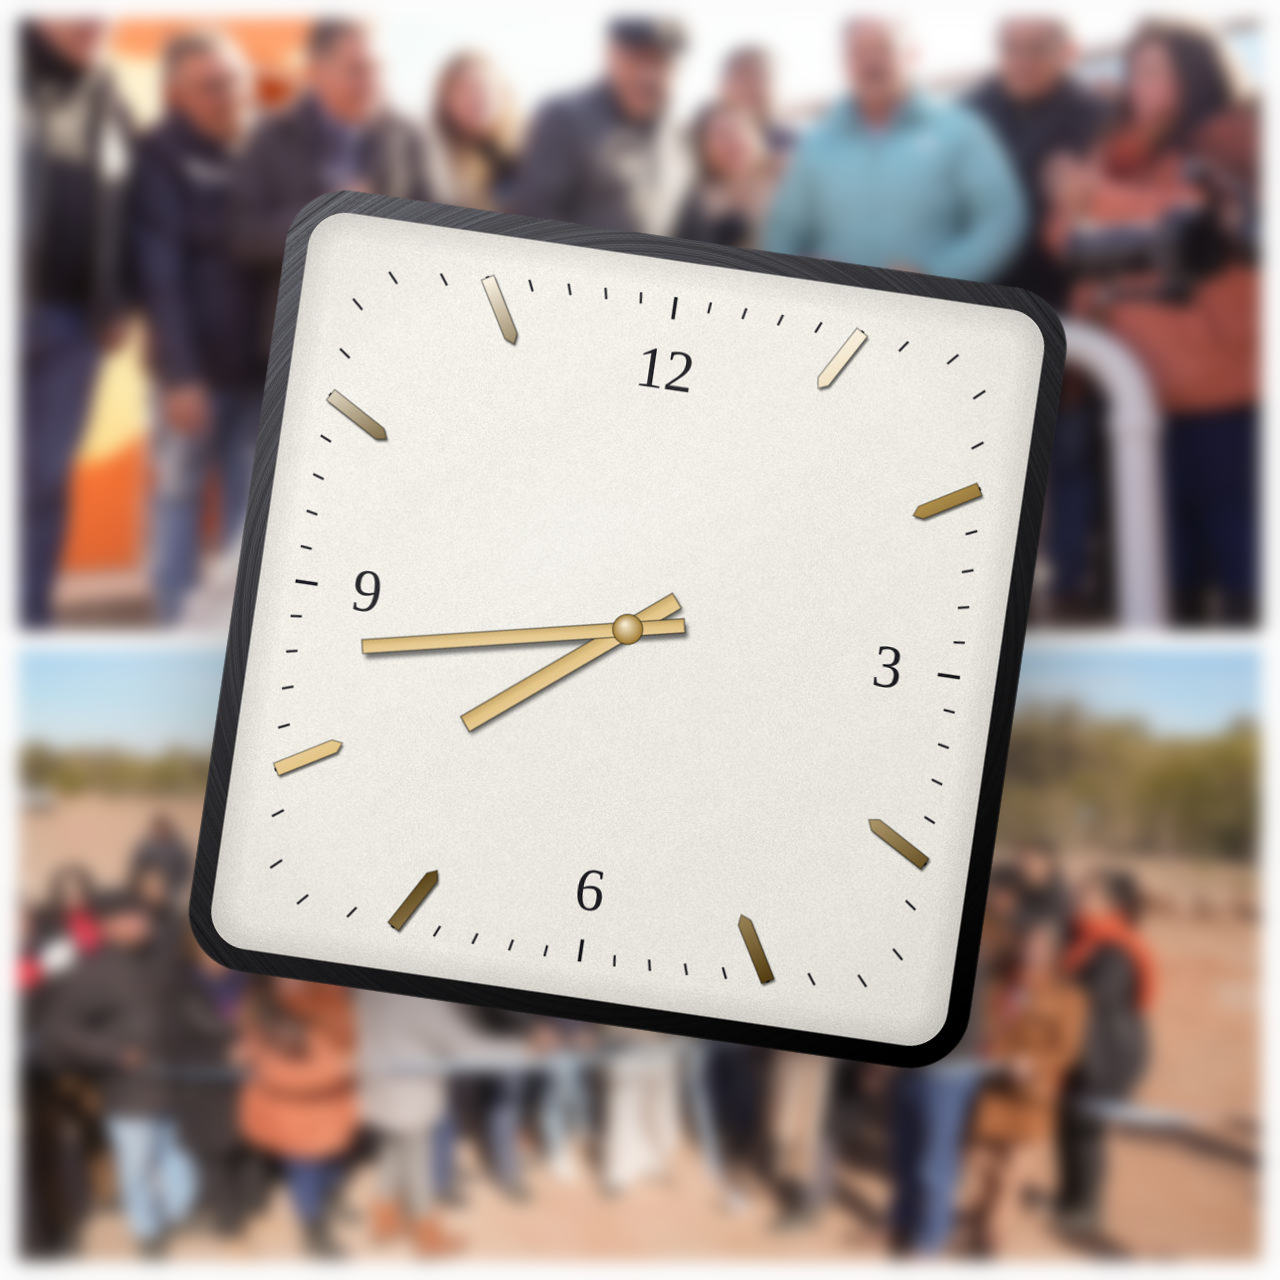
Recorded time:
7 h 43 min
